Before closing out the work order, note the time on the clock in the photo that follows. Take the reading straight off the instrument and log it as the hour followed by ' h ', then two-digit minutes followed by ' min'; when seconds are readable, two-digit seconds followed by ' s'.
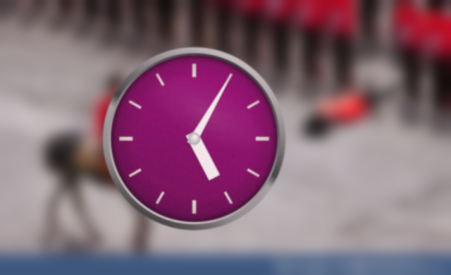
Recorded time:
5 h 05 min
